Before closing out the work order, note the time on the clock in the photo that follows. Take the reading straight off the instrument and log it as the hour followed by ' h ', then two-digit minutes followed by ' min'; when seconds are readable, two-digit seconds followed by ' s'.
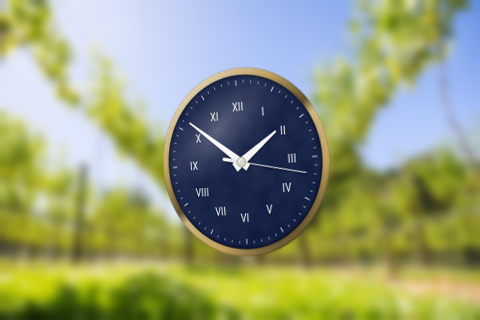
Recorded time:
1 h 51 min 17 s
